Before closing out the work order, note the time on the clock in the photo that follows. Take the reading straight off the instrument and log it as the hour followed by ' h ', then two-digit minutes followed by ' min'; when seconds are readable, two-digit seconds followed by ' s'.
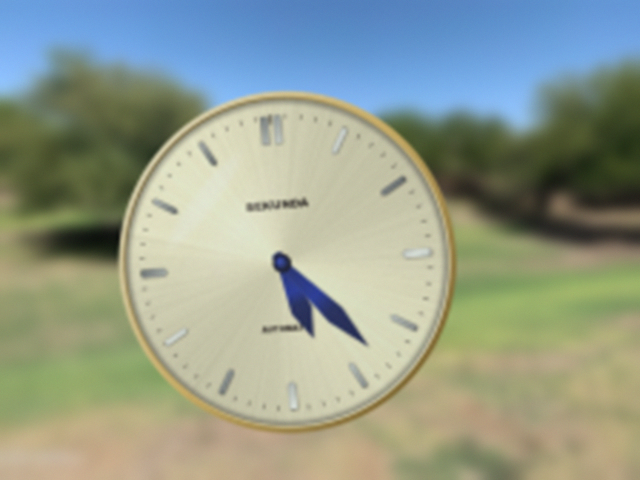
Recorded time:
5 h 23 min
